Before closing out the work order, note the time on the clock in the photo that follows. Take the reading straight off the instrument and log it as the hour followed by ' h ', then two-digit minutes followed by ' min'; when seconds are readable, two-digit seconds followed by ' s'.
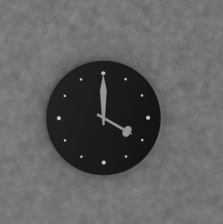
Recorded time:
4 h 00 min
